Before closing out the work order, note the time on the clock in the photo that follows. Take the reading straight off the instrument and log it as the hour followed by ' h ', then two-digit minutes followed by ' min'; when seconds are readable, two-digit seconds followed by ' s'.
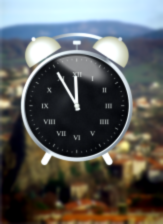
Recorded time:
11 h 55 min
